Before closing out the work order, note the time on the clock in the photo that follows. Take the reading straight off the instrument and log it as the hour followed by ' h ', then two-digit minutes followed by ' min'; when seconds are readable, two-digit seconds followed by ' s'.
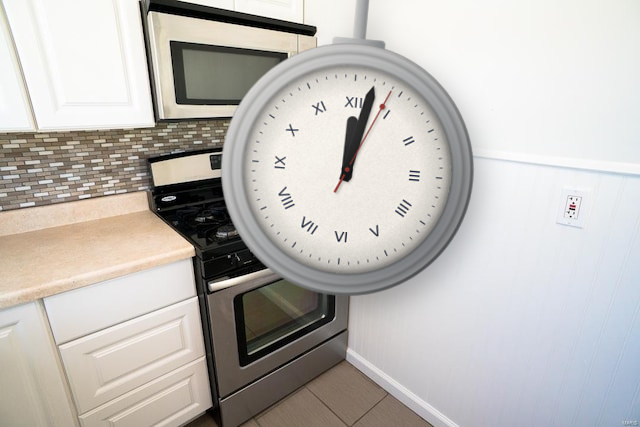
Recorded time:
12 h 02 min 04 s
